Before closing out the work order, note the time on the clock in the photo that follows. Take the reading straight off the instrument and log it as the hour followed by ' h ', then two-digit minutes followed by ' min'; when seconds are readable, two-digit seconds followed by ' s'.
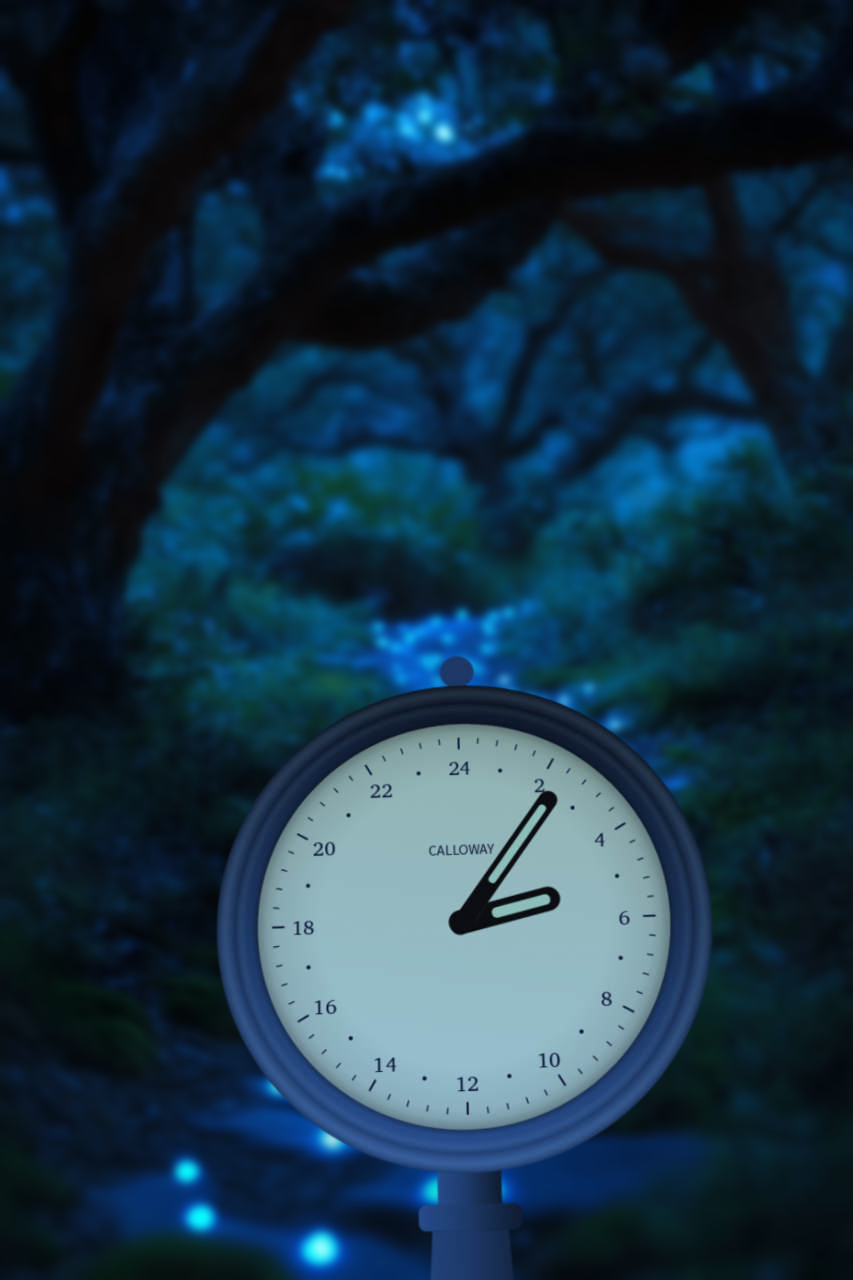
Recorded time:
5 h 06 min
